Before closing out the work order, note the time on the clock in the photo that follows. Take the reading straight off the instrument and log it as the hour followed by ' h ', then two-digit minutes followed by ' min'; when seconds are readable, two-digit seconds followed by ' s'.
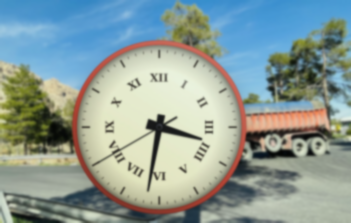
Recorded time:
3 h 31 min 40 s
